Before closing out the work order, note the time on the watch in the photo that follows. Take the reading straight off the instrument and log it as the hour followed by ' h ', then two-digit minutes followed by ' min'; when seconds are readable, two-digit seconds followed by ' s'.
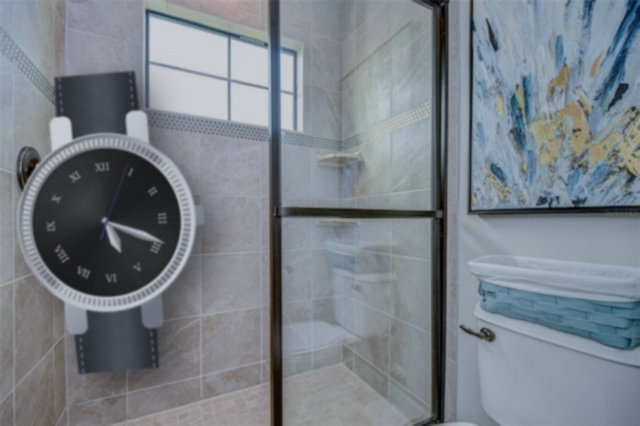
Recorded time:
5 h 19 min 04 s
